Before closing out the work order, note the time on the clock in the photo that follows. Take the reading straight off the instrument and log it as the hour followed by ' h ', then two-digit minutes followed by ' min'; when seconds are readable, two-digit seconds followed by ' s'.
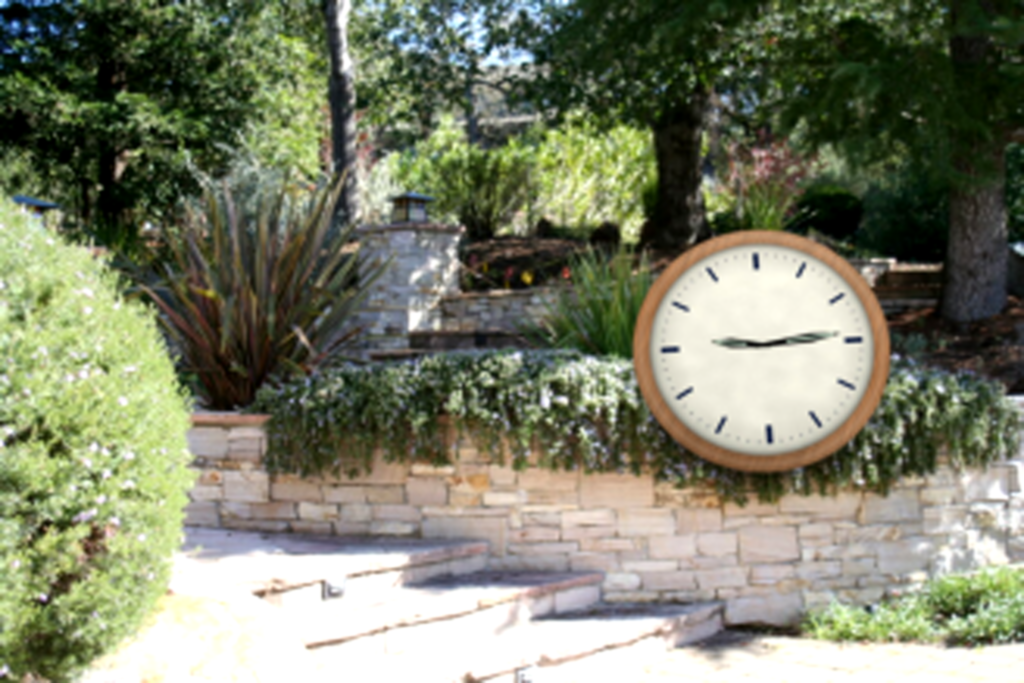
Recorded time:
9 h 14 min
